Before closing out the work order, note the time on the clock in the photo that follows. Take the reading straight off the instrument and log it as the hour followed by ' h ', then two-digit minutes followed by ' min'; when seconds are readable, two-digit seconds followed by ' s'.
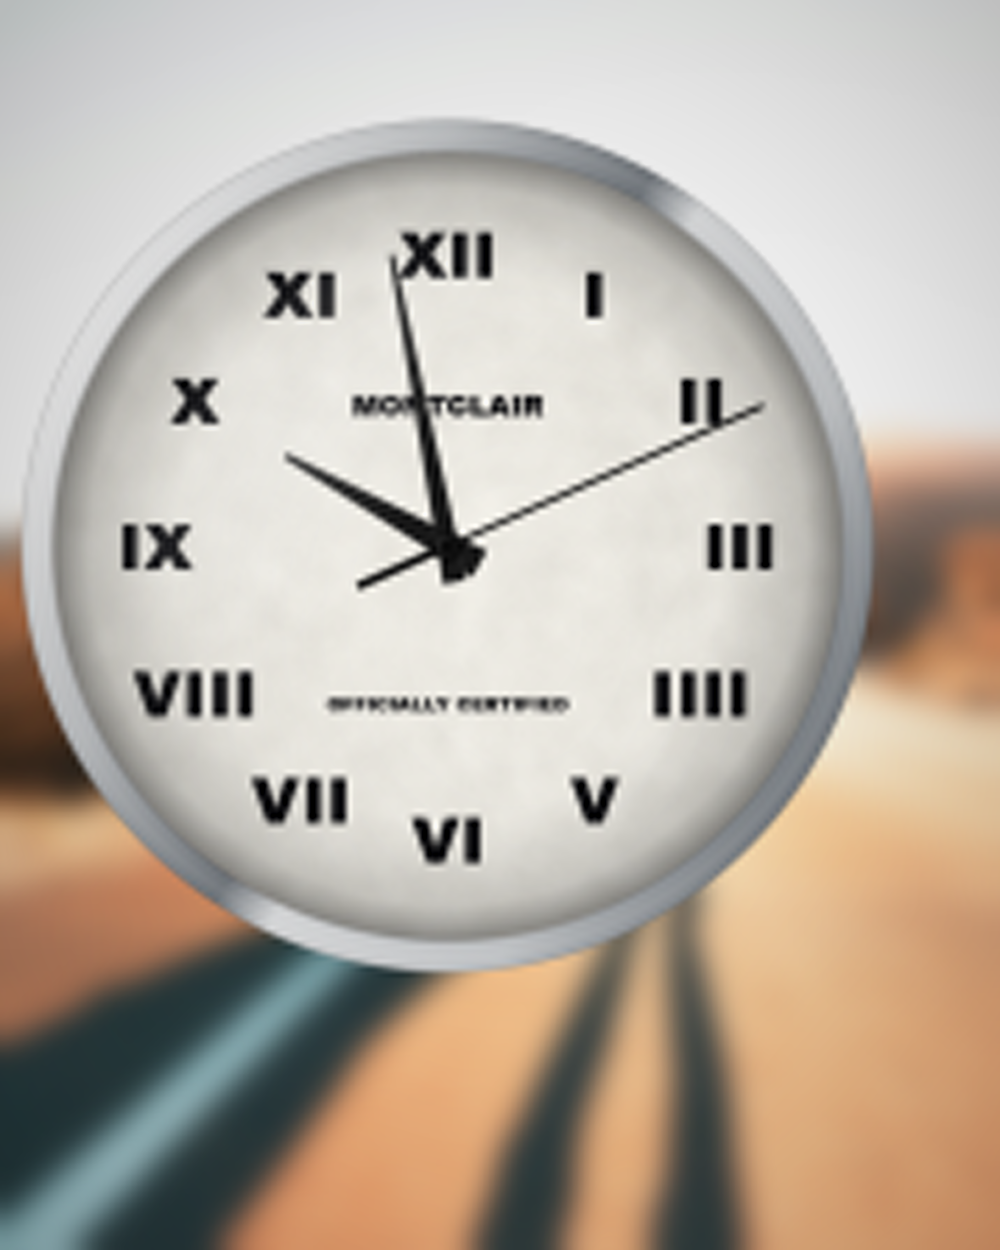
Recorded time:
9 h 58 min 11 s
